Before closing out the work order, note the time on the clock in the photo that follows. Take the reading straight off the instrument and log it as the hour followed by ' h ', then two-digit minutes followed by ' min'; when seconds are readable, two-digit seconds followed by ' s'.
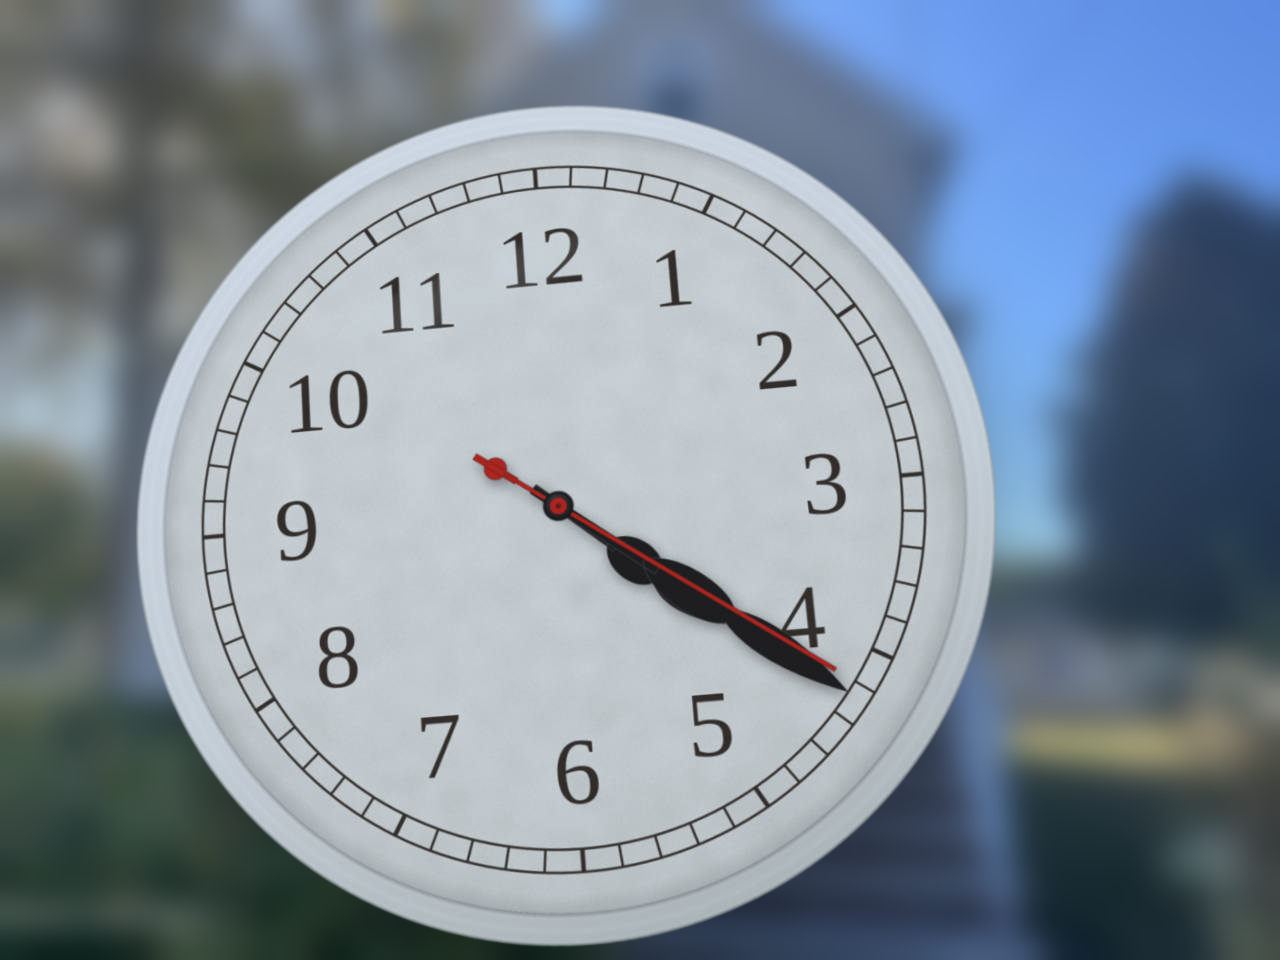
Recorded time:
4 h 21 min 21 s
